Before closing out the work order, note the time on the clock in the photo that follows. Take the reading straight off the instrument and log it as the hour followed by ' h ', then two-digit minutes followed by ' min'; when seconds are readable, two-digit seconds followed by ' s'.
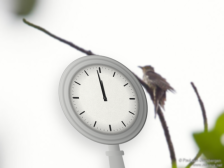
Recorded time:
11 h 59 min
